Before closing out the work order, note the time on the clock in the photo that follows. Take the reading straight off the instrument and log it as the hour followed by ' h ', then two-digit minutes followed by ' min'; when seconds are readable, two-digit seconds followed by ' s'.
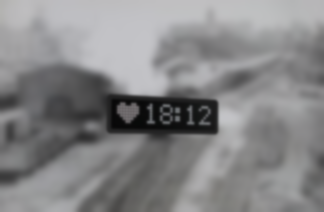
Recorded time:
18 h 12 min
